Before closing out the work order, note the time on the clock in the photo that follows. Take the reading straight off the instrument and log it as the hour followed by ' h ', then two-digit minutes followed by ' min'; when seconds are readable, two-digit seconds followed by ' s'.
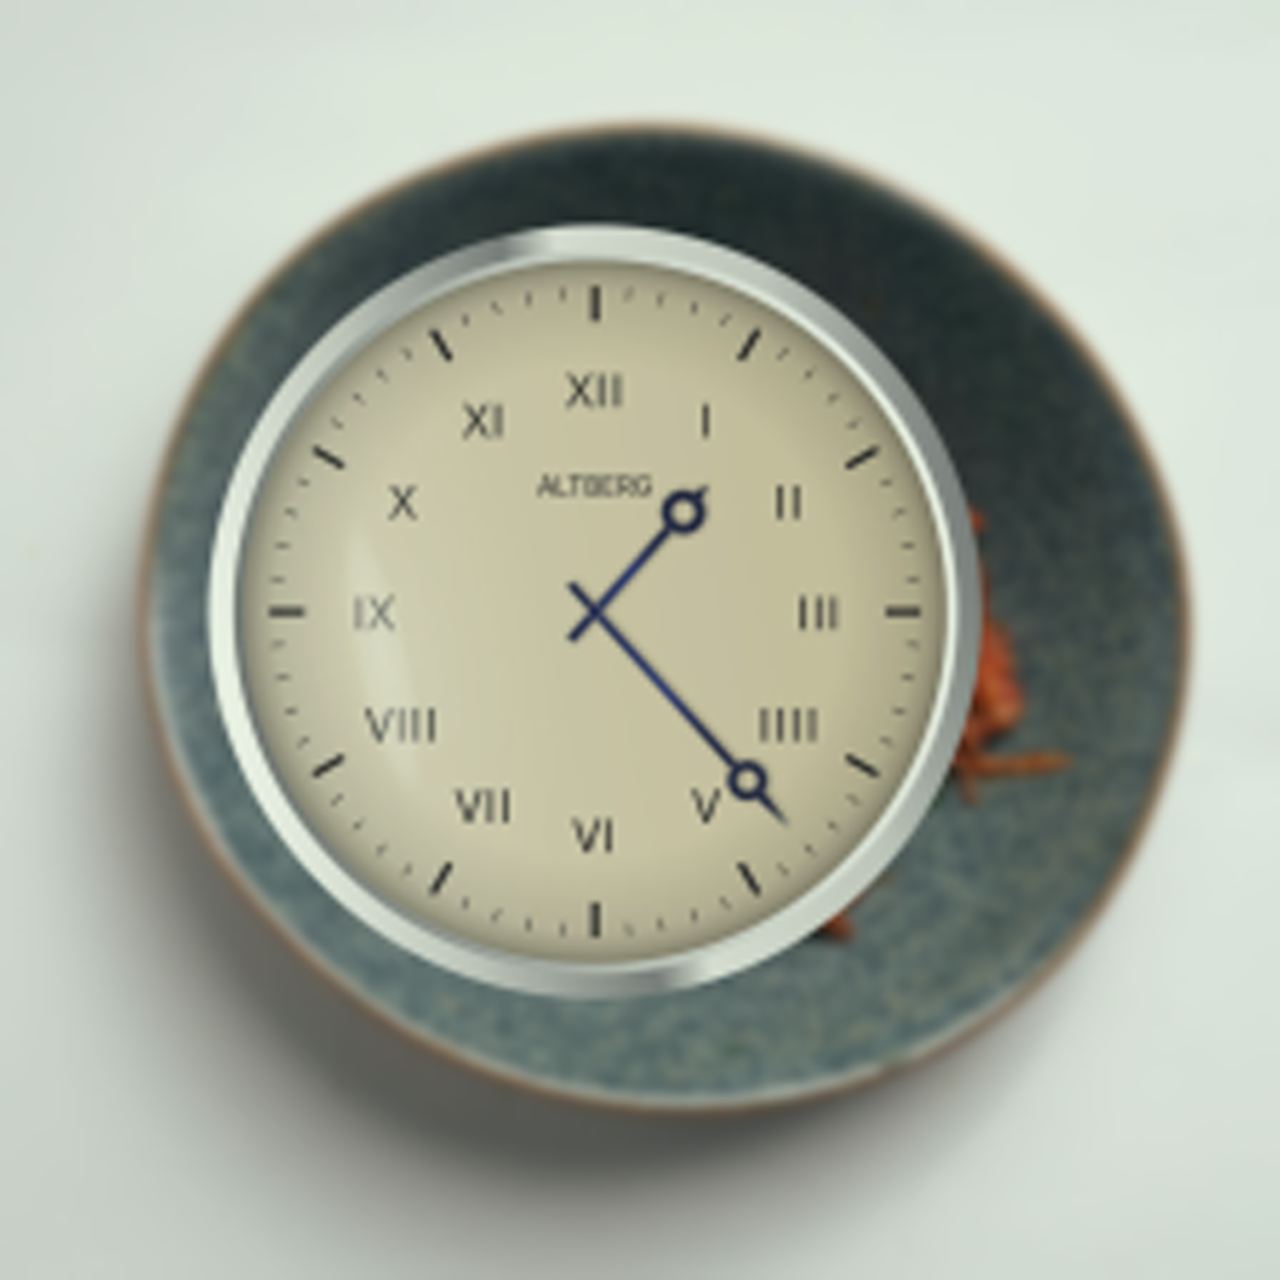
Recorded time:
1 h 23 min
